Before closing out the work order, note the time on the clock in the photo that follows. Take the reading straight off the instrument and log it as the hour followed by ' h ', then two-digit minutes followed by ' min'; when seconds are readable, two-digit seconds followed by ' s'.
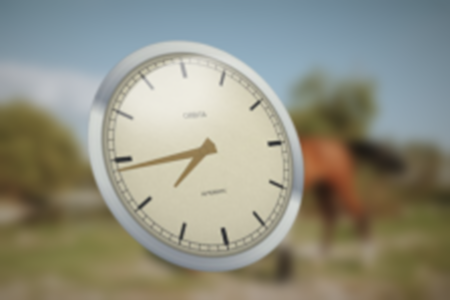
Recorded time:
7 h 44 min
